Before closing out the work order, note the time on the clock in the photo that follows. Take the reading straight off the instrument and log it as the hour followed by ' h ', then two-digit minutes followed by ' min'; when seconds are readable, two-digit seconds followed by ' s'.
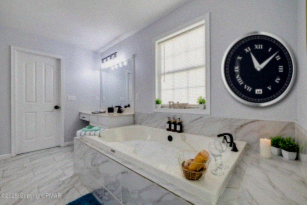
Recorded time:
11 h 08 min
